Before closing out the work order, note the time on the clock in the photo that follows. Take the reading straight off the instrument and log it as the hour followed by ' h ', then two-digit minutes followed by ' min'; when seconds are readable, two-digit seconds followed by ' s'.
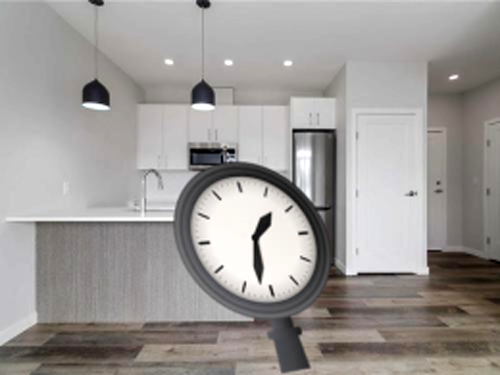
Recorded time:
1 h 32 min
